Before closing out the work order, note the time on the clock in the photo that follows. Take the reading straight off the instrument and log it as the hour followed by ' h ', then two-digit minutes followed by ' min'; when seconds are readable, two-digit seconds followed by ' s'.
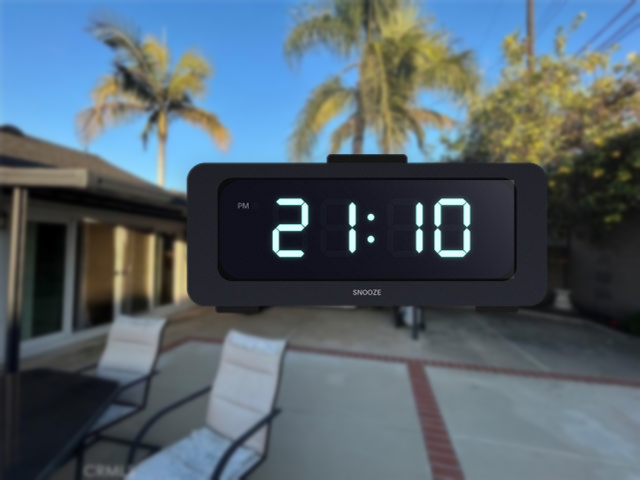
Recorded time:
21 h 10 min
